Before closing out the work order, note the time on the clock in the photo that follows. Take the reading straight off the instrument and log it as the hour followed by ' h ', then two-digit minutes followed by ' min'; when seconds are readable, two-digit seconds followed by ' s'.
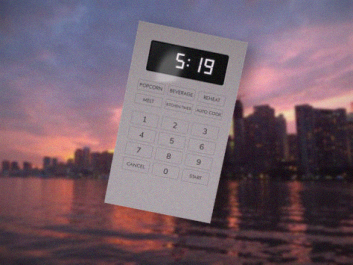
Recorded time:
5 h 19 min
